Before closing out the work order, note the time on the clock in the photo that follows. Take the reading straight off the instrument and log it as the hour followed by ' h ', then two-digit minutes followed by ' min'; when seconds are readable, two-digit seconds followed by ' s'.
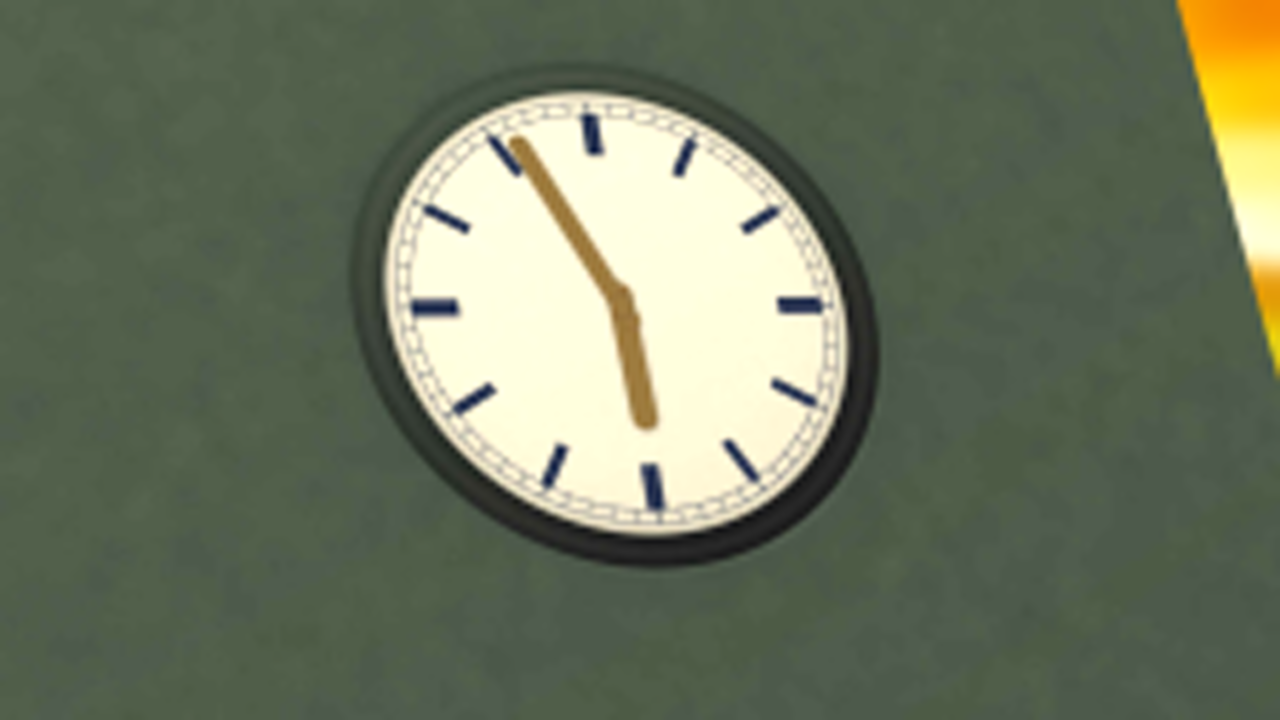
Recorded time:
5 h 56 min
